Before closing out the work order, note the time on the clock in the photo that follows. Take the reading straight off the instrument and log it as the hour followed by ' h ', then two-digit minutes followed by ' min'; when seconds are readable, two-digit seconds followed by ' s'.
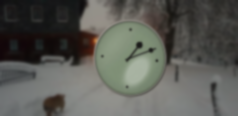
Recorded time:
1 h 11 min
